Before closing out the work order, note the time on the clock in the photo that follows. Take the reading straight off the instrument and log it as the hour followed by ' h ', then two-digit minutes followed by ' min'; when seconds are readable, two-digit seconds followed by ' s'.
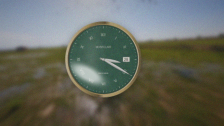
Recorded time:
3 h 20 min
